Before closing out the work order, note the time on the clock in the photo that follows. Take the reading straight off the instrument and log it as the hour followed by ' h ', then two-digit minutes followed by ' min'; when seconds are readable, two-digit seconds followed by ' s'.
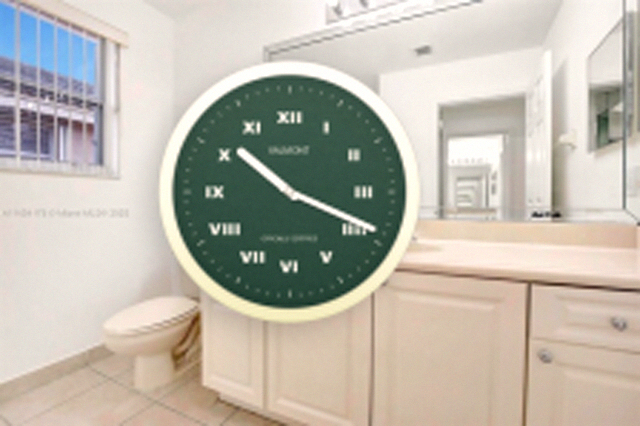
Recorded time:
10 h 19 min
